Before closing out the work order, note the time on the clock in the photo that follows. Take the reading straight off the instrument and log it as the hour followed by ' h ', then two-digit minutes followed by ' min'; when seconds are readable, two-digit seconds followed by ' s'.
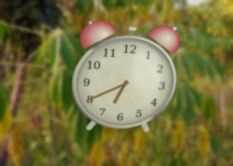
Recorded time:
6 h 40 min
